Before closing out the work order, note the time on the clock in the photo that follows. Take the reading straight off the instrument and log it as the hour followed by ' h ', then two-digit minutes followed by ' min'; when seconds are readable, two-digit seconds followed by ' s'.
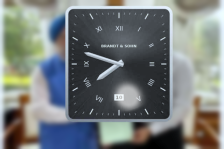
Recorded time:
7 h 48 min
